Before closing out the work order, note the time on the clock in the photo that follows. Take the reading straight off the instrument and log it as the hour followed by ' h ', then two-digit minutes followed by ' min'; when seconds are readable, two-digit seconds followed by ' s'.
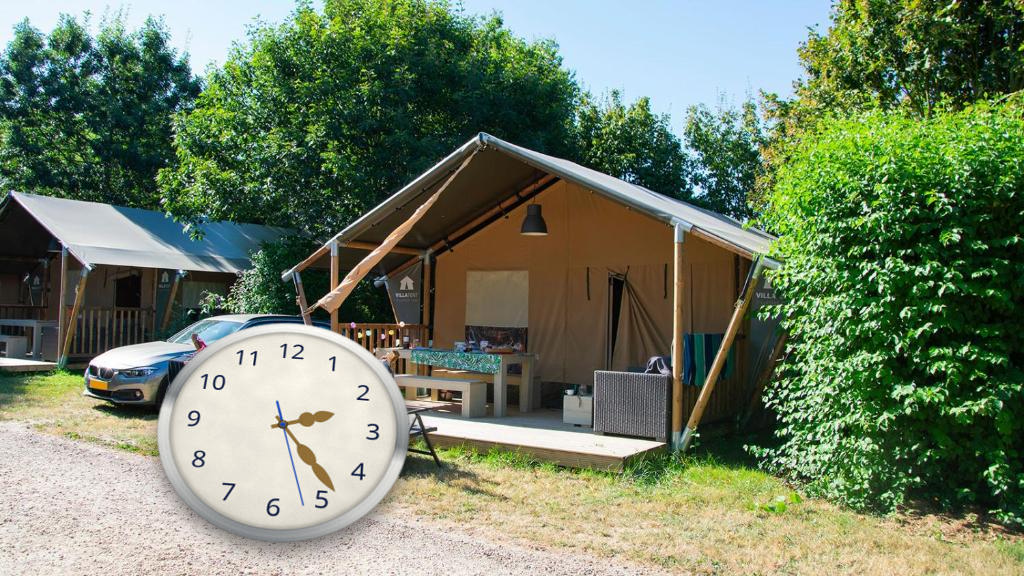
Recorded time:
2 h 23 min 27 s
